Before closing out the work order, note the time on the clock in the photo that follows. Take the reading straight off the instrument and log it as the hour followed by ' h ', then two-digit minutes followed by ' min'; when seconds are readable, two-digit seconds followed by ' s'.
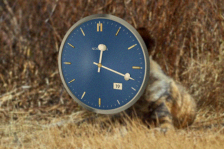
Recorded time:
12 h 18 min
